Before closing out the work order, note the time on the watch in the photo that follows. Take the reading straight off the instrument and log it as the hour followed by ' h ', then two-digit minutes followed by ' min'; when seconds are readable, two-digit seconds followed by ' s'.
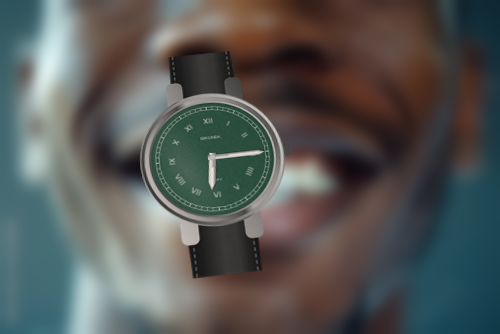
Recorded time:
6 h 15 min
